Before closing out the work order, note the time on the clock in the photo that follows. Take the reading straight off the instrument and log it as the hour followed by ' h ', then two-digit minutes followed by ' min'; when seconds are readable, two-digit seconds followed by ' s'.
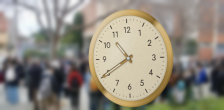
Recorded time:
10 h 40 min
